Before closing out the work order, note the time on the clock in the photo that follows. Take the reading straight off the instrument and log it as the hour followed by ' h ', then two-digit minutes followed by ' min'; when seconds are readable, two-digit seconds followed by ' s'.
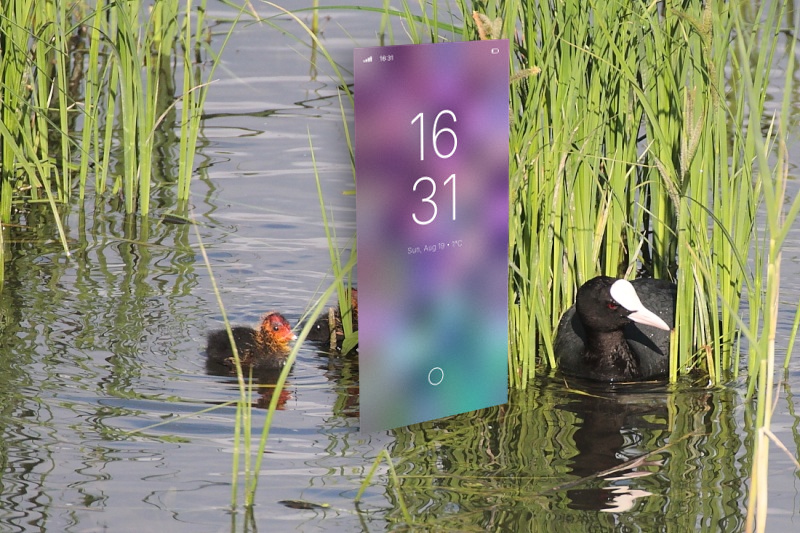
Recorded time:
16 h 31 min
